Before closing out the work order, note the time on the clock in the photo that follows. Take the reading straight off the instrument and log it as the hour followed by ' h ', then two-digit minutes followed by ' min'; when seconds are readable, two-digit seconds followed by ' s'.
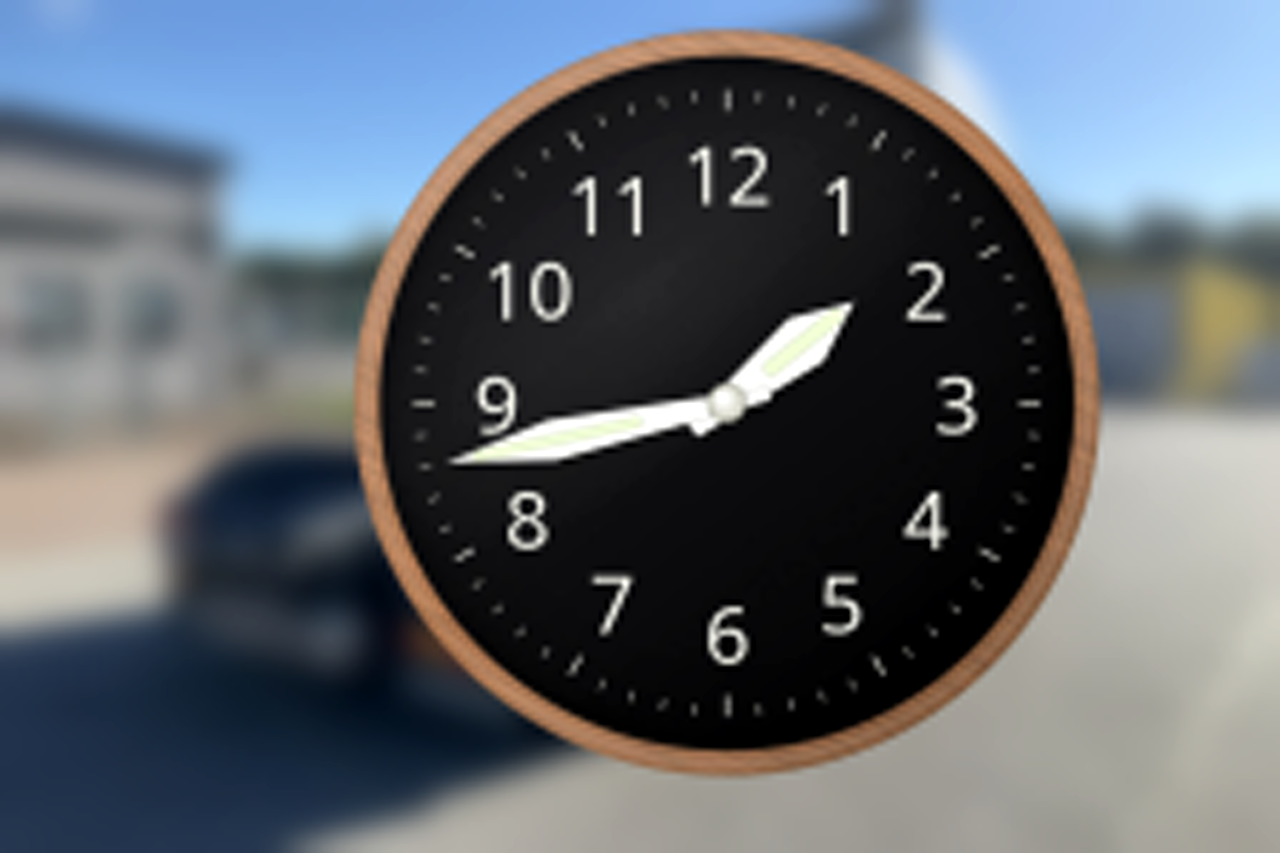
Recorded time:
1 h 43 min
